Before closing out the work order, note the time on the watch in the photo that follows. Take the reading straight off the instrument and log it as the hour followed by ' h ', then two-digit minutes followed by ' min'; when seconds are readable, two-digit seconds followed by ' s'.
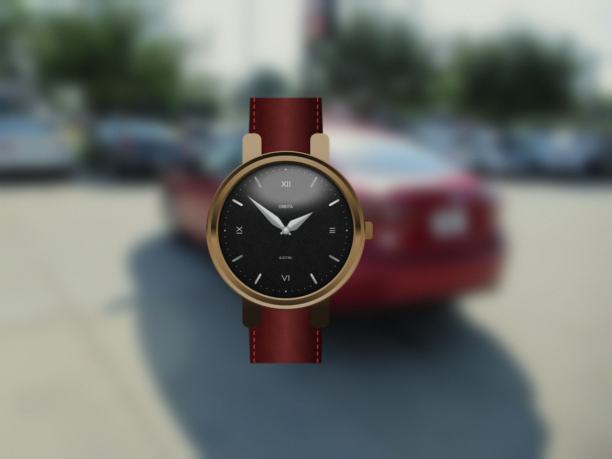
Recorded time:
1 h 52 min
